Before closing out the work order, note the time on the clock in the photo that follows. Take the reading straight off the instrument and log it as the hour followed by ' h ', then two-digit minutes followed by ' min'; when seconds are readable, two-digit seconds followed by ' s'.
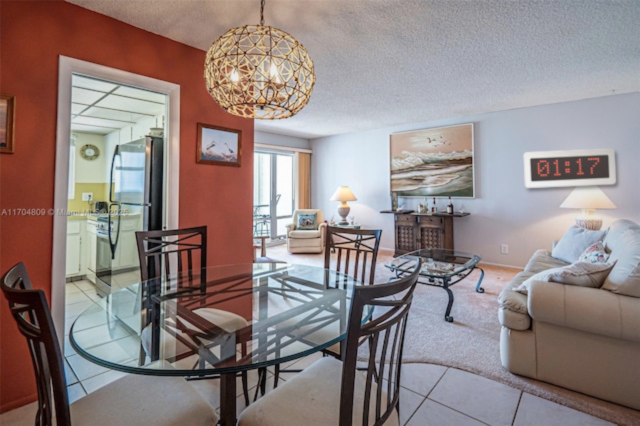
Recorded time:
1 h 17 min
